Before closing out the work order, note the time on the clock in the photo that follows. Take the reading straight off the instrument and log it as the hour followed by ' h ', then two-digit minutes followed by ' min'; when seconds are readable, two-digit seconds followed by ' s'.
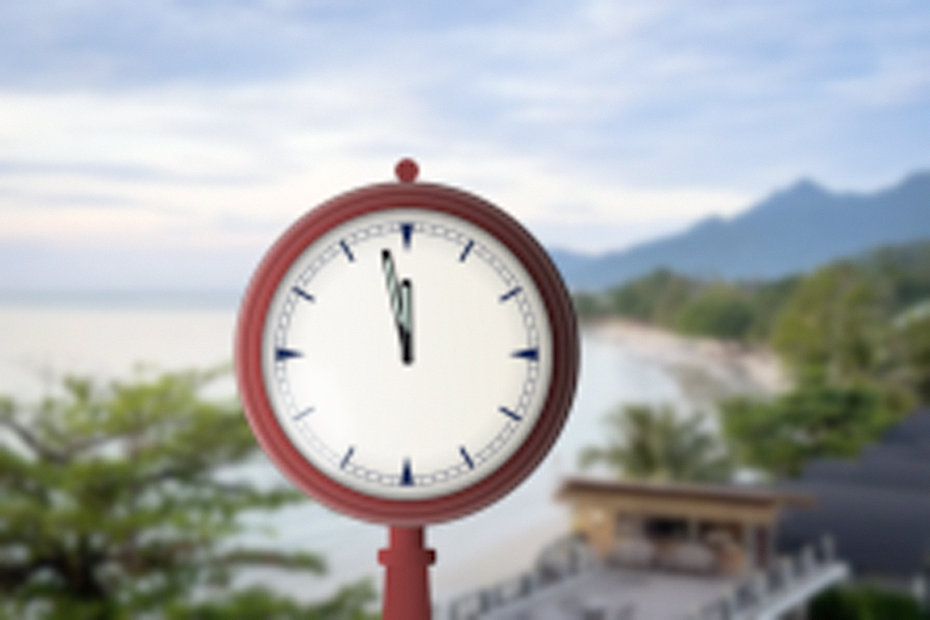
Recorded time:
11 h 58 min
